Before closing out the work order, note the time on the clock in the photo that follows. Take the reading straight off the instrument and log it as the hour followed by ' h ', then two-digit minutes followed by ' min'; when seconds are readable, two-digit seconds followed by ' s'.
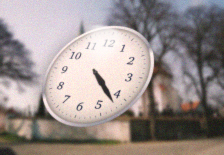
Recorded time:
4 h 22 min
